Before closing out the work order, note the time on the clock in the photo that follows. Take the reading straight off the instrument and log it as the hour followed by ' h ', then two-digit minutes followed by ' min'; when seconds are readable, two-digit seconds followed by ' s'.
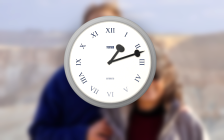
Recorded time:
1 h 12 min
